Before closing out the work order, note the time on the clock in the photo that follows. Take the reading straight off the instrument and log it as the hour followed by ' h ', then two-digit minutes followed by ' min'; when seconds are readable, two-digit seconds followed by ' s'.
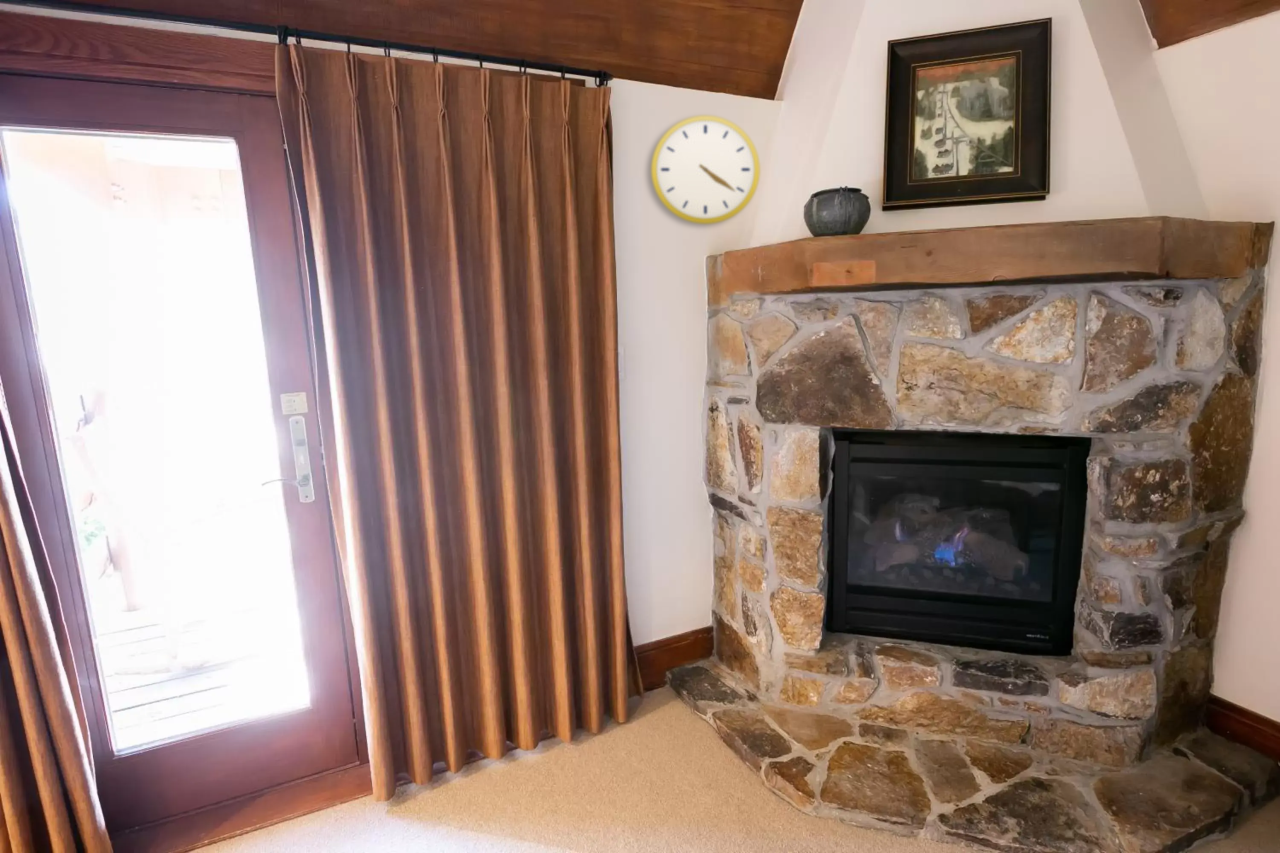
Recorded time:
4 h 21 min
